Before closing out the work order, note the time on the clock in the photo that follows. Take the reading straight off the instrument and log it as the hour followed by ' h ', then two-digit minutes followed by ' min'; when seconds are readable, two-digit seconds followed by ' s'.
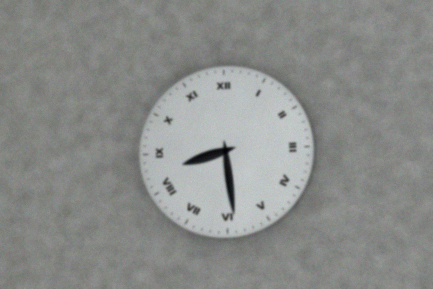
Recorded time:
8 h 29 min
